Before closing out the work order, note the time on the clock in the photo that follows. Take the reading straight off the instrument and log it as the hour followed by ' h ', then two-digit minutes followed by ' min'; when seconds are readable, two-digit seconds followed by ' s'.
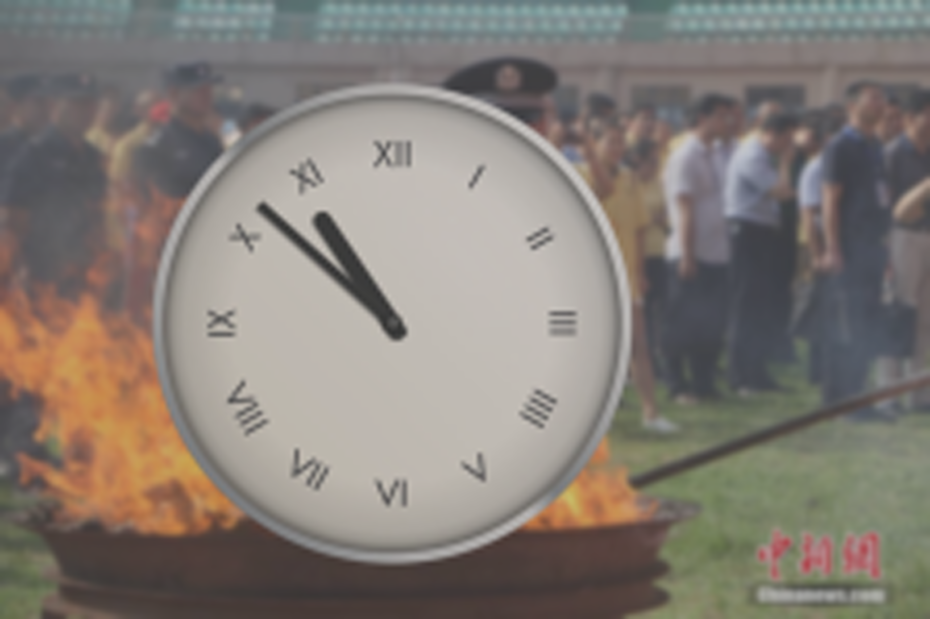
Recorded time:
10 h 52 min
